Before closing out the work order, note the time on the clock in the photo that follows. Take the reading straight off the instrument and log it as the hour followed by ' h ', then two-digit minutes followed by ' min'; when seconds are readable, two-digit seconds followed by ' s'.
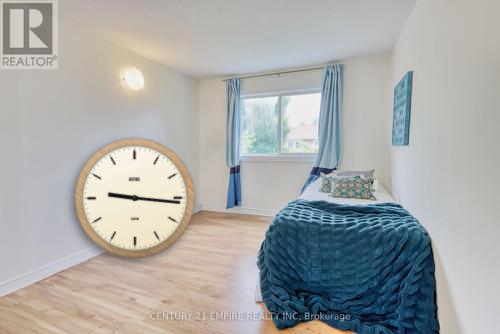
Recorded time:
9 h 16 min
